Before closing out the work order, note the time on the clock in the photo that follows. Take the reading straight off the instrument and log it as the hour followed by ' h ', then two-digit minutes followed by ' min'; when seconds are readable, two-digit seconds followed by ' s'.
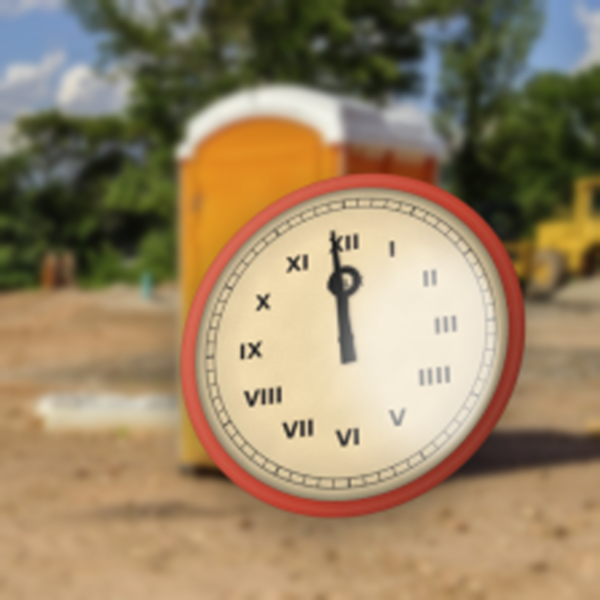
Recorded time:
11 h 59 min
